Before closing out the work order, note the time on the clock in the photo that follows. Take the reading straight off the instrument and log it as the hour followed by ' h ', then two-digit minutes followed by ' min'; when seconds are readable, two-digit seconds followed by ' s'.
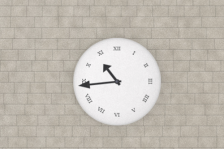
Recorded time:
10 h 44 min
